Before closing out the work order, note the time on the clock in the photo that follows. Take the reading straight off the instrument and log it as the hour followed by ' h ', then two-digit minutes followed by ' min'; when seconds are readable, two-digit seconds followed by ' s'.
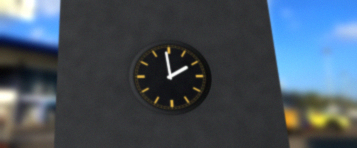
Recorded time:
1 h 59 min
